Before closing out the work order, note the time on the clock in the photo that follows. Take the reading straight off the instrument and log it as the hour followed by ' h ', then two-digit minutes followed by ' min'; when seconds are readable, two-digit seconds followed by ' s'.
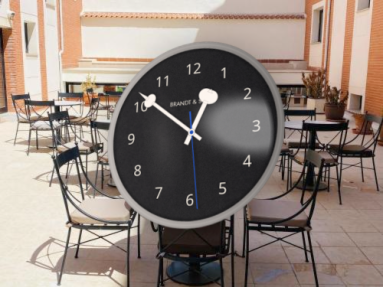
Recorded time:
12 h 51 min 29 s
